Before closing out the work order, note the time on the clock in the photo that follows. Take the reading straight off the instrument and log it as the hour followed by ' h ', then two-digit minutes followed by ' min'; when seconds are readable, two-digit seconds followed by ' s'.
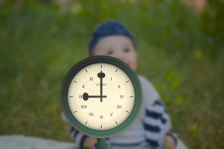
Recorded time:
9 h 00 min
